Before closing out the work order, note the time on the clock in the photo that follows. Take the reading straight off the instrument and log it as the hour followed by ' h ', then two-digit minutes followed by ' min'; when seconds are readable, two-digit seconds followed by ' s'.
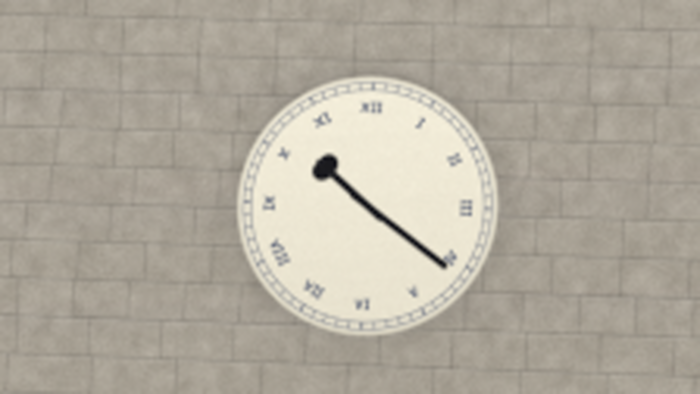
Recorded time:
10 h 21 min
